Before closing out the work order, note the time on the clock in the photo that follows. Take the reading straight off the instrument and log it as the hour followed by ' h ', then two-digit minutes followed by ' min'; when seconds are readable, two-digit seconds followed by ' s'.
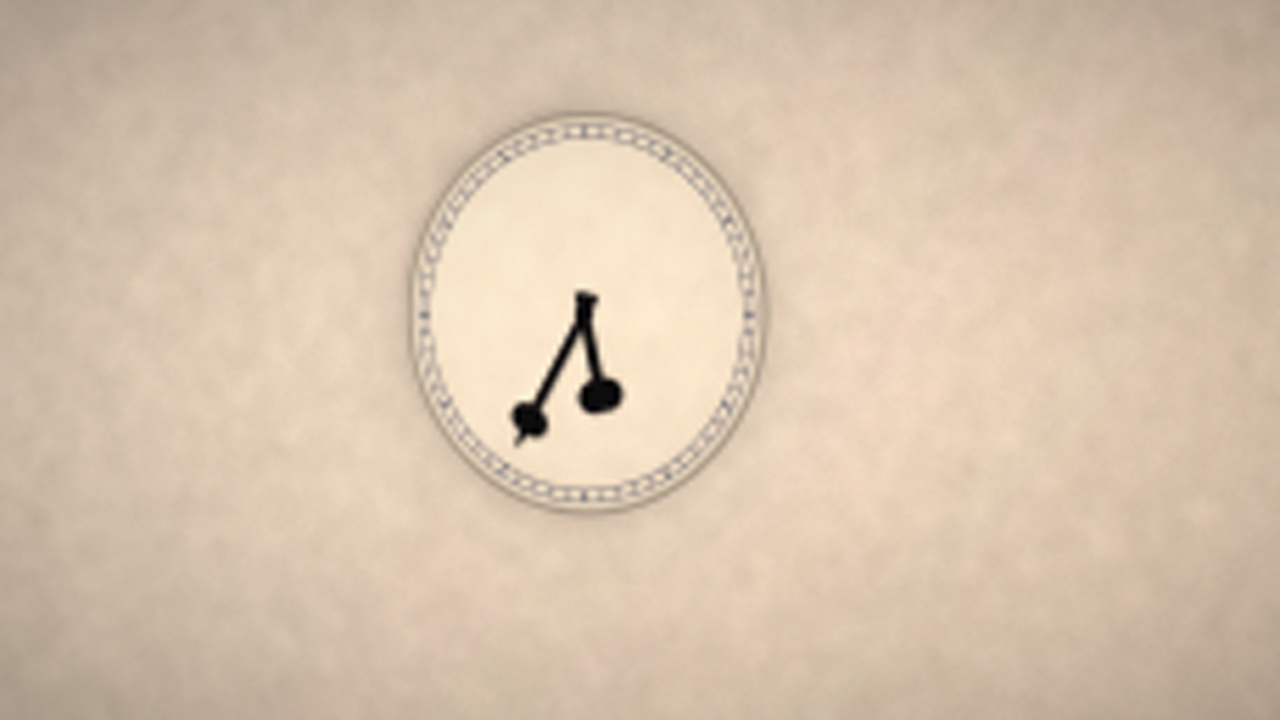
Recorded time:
5 h 35 min
